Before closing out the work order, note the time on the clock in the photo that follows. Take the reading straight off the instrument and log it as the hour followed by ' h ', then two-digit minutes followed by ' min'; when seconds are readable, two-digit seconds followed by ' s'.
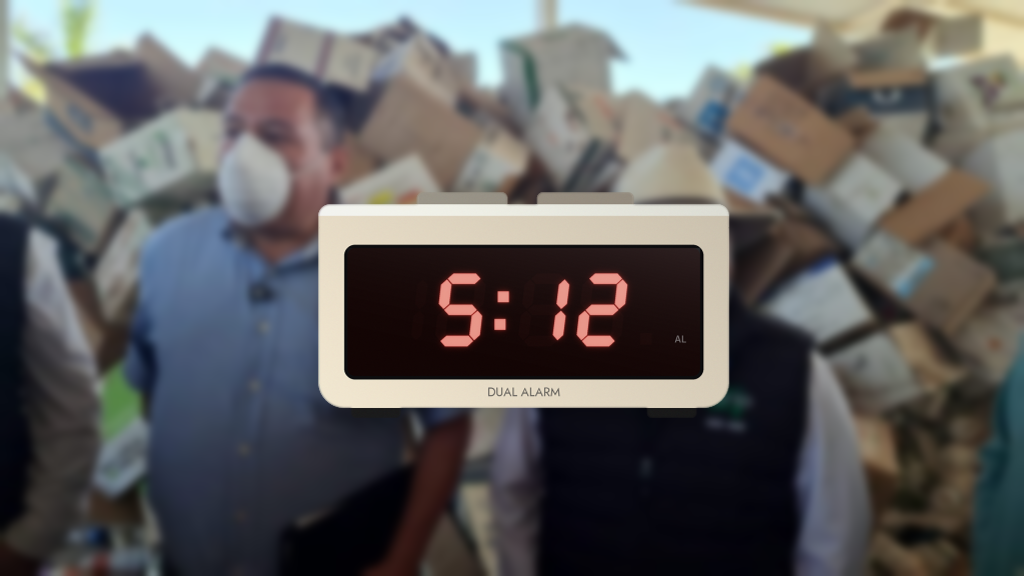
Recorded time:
5 h 12 min
